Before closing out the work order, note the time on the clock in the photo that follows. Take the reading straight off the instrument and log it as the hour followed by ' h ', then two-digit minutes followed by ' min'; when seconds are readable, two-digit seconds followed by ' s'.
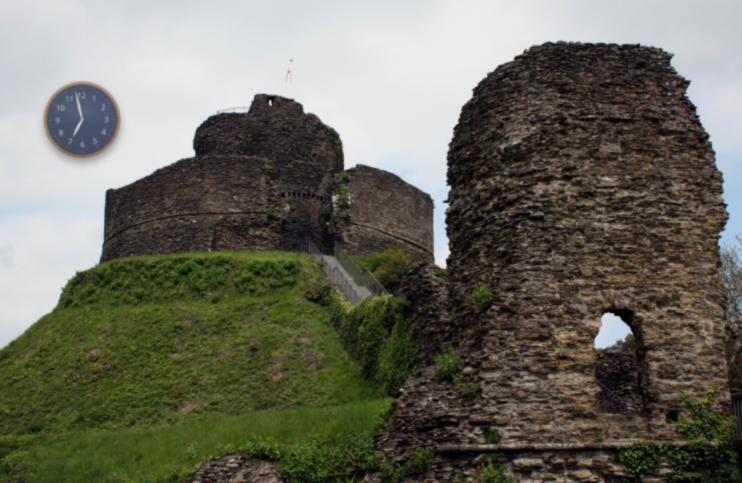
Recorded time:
6 h 58 min
